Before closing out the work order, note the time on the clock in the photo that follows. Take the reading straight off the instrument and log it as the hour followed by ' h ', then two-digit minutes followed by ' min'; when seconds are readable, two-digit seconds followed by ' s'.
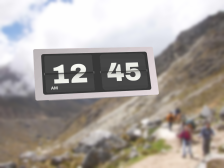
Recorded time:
12 h 45 min
